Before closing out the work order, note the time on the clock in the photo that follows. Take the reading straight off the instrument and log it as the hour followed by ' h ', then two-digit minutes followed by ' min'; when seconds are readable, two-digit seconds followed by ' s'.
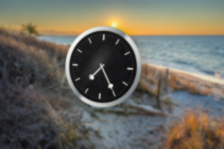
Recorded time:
7 h 25 min
